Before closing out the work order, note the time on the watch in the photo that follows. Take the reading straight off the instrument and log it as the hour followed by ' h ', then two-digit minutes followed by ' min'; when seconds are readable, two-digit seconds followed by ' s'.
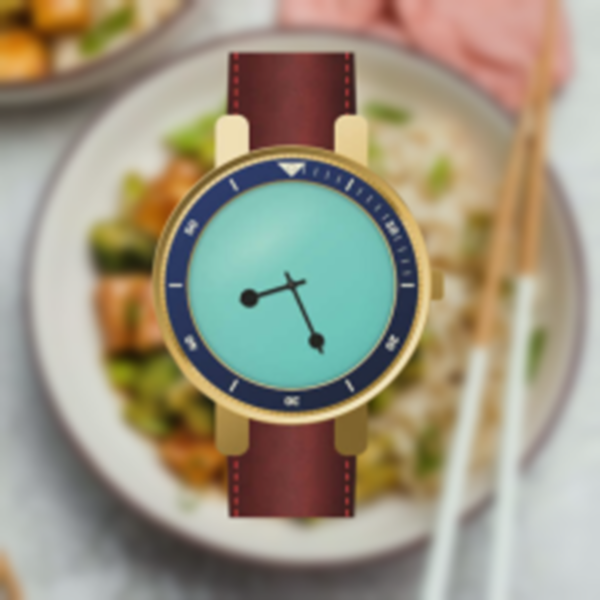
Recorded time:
8 h 26 min
